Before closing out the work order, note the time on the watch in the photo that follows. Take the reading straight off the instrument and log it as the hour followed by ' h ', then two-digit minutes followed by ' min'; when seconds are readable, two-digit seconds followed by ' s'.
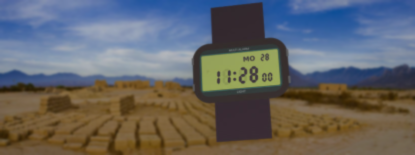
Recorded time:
11 h 28 min
